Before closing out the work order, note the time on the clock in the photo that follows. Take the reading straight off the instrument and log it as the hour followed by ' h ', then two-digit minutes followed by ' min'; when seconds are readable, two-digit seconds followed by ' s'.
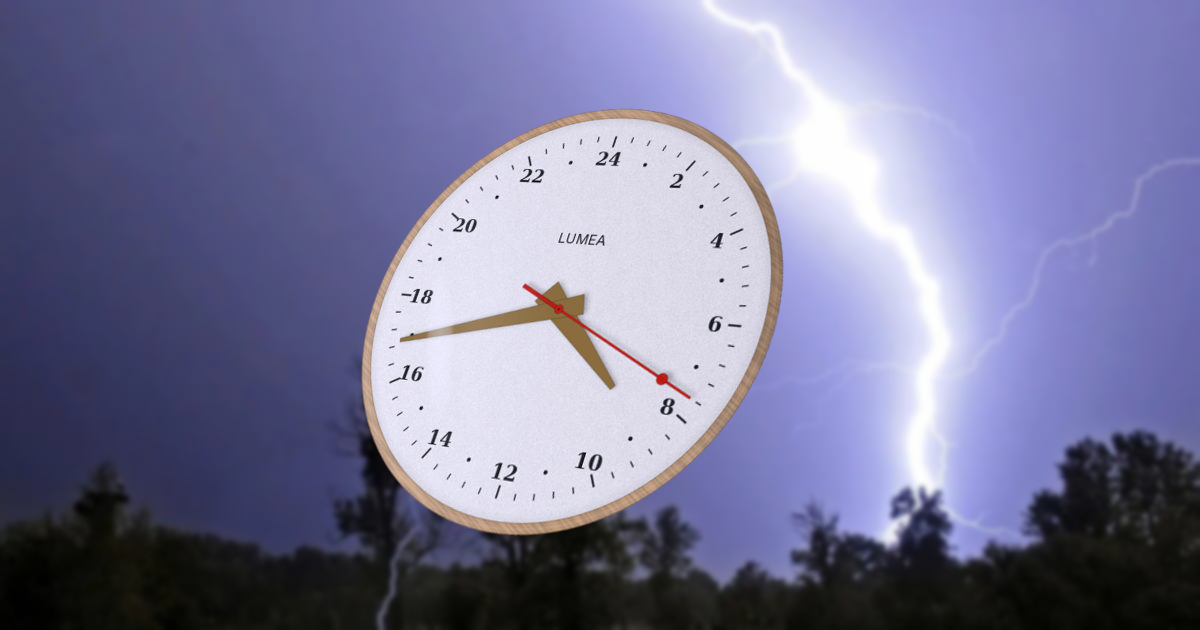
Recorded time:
8 h 42 min 19 s
